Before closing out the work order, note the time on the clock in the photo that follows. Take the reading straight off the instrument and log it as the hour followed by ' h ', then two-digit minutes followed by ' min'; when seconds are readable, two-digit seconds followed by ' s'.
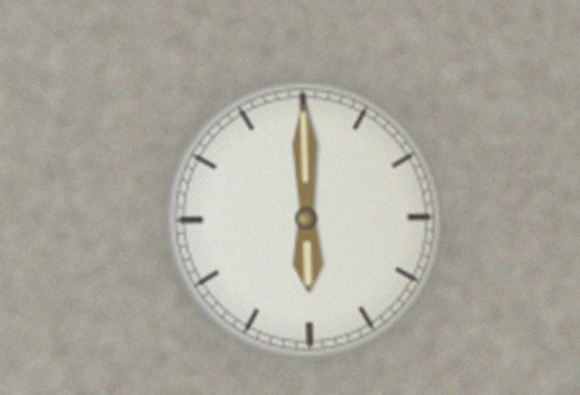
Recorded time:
6 h 00 min
